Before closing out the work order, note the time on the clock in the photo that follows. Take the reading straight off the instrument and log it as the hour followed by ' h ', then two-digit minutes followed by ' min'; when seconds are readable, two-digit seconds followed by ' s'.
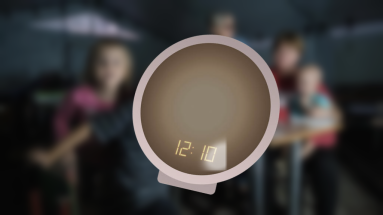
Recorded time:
12 h 10 min
